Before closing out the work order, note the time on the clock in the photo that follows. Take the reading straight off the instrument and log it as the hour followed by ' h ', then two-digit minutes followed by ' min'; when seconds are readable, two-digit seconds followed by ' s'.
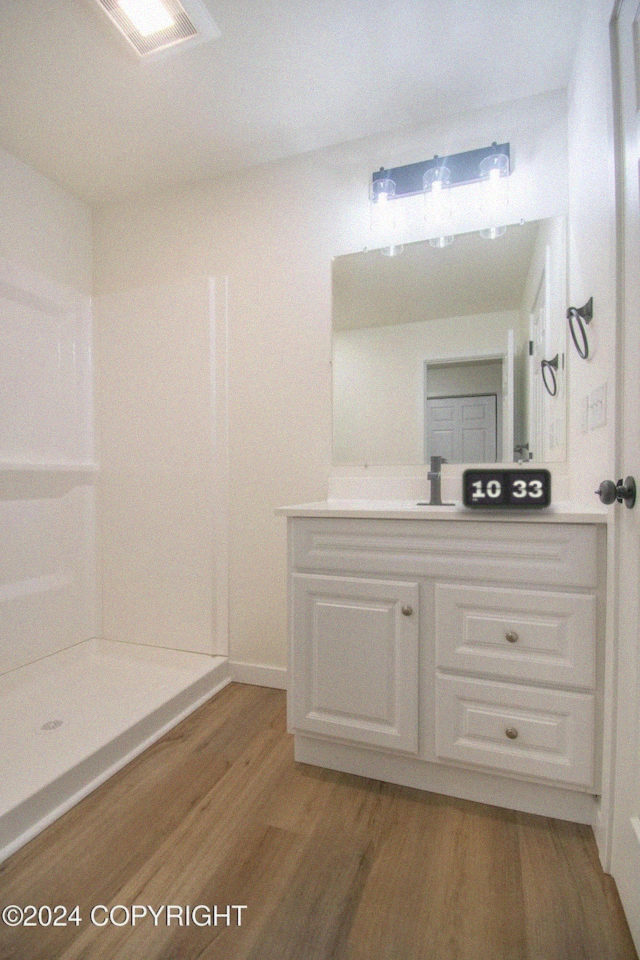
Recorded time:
10 h 33 min
